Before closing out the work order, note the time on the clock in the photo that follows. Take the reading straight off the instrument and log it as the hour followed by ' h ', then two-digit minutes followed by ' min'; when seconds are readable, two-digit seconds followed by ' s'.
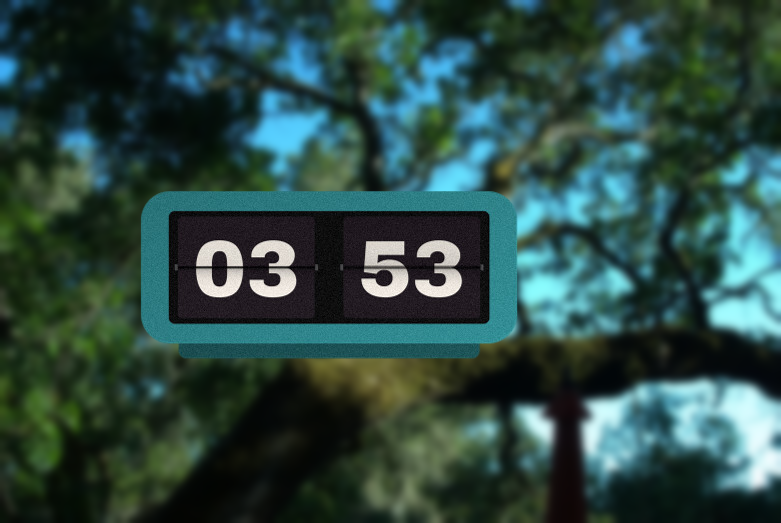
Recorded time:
3 h 53 min
